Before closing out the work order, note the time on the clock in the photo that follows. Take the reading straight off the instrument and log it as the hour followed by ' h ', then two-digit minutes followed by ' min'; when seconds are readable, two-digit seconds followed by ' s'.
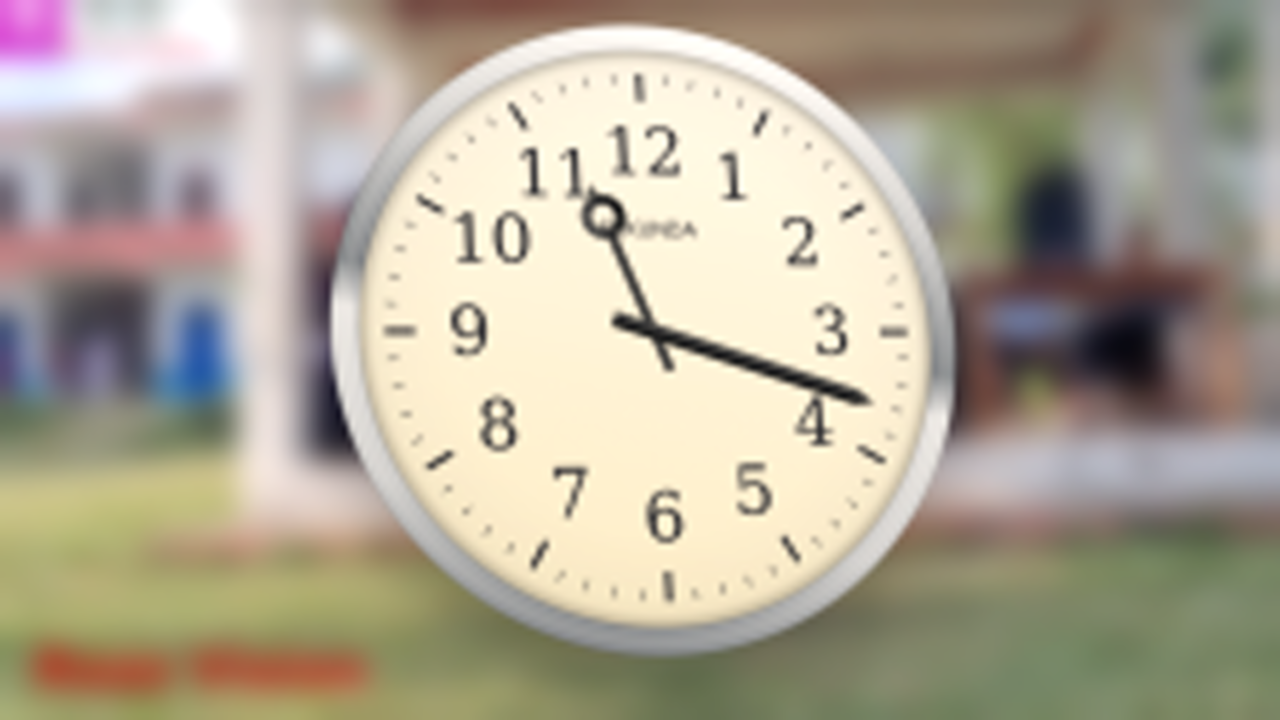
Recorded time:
11 h 18 min
